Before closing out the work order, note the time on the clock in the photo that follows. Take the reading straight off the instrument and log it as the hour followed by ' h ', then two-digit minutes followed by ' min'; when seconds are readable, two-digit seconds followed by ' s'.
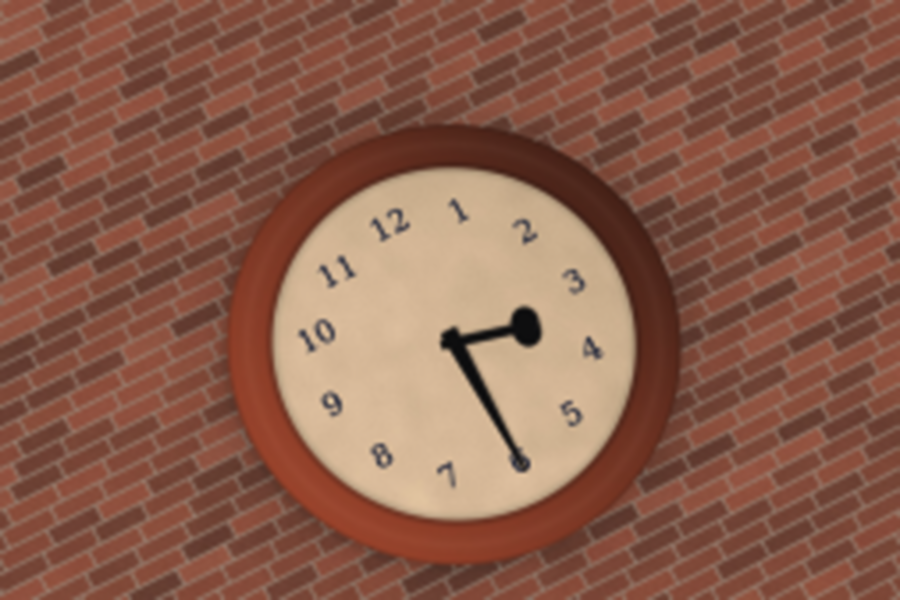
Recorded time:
3 h 30 min
